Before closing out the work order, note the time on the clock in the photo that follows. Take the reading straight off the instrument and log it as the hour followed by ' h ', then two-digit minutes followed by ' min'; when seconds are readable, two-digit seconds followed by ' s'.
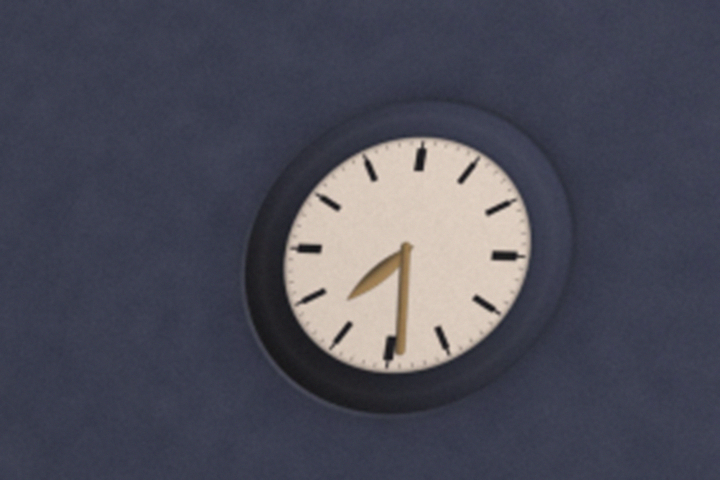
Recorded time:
7 h 29 min
